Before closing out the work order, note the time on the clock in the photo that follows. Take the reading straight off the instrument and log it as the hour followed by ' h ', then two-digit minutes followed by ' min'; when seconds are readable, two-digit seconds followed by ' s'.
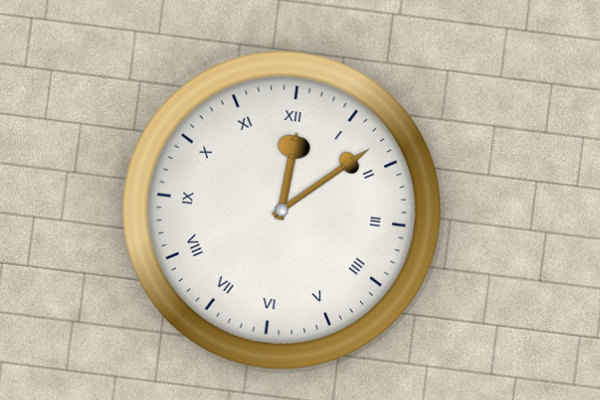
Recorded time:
12 h 08 min
